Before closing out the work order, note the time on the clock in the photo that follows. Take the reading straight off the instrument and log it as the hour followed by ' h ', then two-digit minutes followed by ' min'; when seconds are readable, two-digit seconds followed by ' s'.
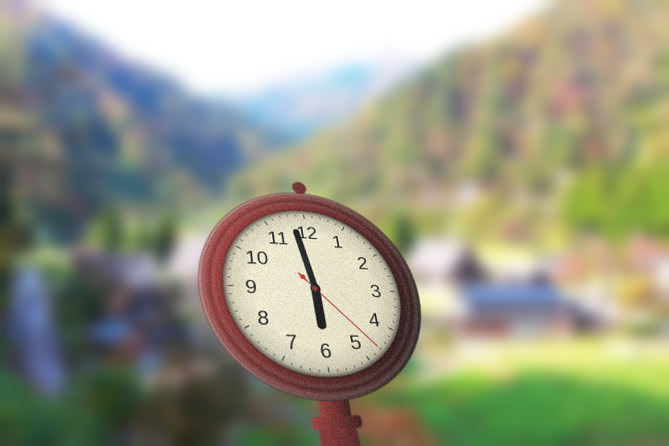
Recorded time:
5 h 58 min 23 s
